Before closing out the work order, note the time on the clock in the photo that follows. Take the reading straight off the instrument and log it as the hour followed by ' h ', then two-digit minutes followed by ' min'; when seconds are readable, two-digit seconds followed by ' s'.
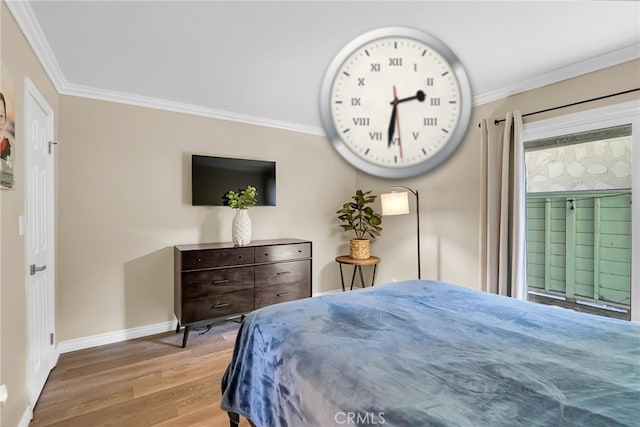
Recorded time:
2 h 31 min 29 s
